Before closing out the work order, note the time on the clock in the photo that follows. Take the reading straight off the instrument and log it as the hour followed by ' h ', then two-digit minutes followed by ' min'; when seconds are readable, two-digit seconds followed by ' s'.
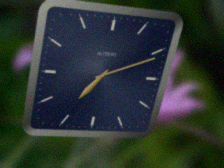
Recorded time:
7 h 11 min
